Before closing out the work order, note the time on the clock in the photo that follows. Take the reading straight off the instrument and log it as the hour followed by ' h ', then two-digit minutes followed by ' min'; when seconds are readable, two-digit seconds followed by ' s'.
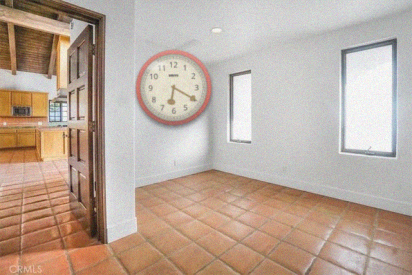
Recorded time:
6 h 20 min
